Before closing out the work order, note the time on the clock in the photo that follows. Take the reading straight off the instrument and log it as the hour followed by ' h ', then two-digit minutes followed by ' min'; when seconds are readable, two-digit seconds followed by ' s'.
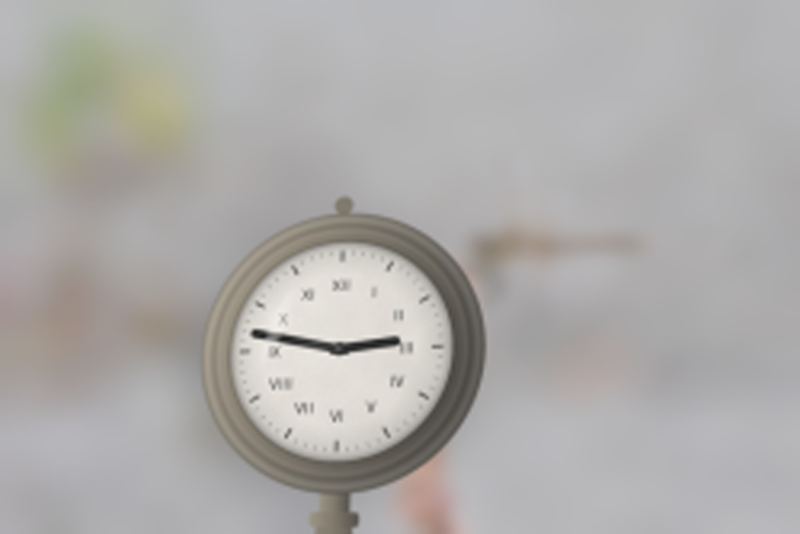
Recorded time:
2 h 47 min
